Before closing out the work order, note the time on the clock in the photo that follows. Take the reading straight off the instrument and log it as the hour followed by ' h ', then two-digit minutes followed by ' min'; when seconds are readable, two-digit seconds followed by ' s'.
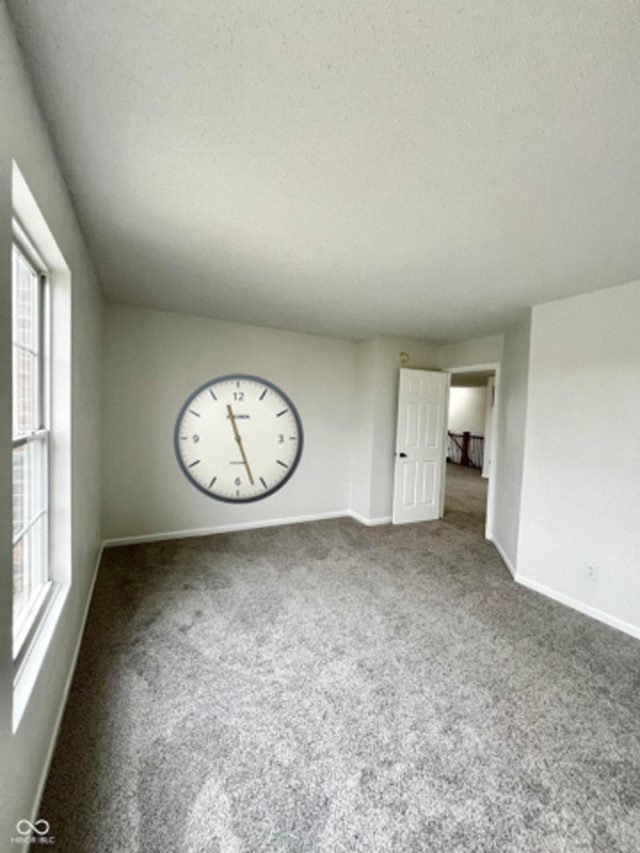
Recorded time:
11 h 27 min
